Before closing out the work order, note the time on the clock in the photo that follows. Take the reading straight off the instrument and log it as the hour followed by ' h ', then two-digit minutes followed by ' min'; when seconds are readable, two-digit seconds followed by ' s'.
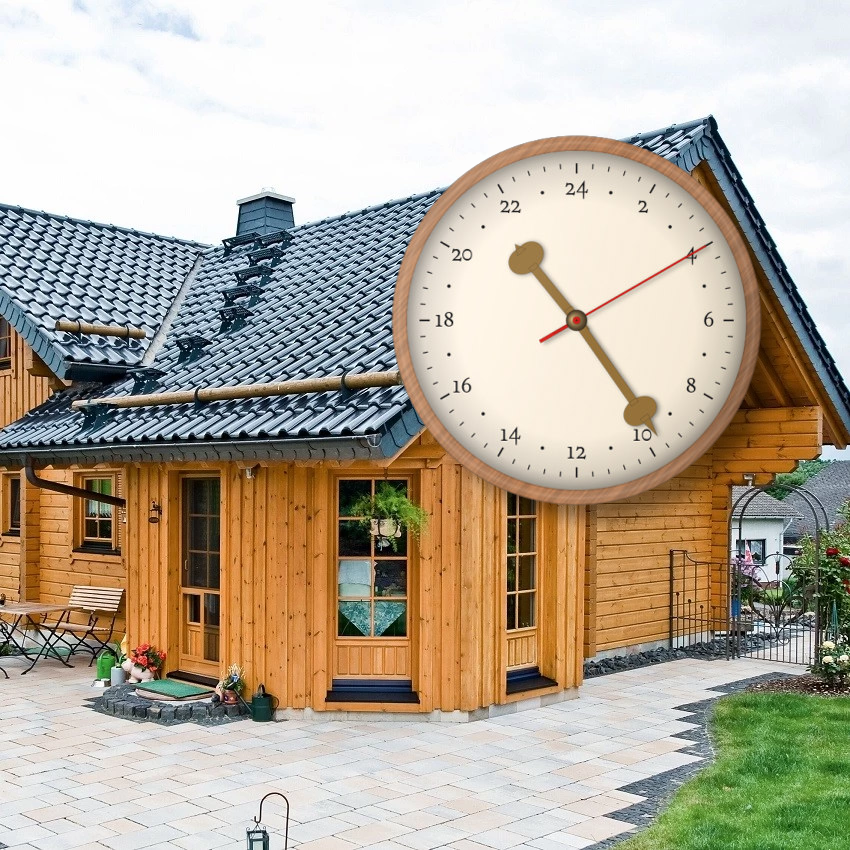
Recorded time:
21 h 24 min 10 s
